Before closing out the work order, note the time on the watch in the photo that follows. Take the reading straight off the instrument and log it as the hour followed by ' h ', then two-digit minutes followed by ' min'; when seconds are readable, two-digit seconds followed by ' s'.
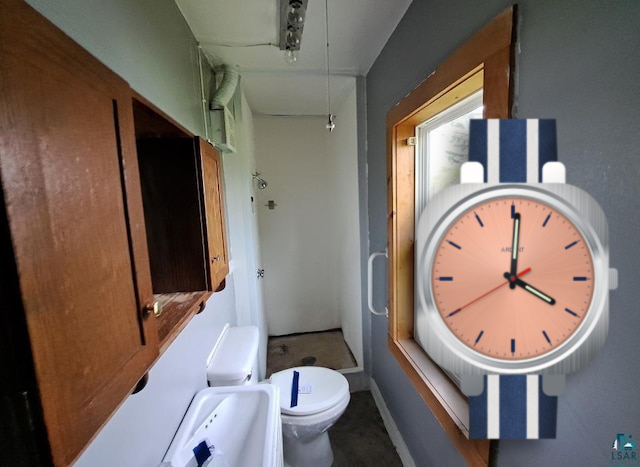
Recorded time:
4 h 00 min 40 s
